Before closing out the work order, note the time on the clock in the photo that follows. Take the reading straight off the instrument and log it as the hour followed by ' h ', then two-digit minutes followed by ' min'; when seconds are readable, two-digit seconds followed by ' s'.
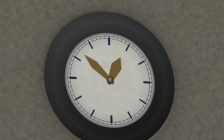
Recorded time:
12 h 52 min
